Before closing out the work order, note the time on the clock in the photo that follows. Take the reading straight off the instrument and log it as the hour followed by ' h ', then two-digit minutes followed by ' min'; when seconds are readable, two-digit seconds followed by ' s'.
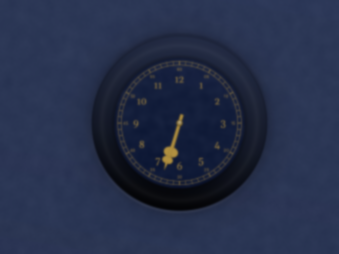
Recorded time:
6 h 33 min
